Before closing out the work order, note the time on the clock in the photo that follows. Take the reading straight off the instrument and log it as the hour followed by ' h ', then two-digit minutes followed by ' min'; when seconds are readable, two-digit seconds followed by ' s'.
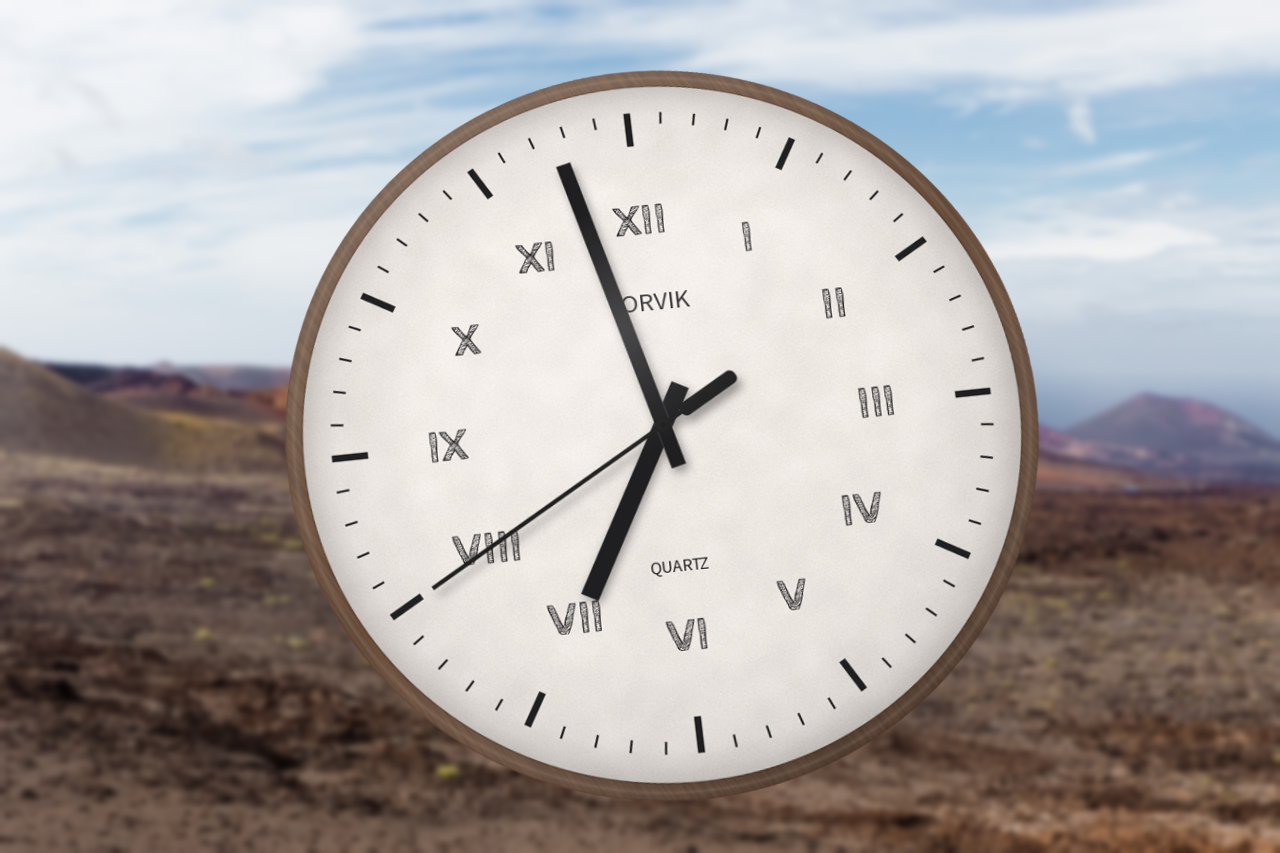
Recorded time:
6 h 57 min 40 s
